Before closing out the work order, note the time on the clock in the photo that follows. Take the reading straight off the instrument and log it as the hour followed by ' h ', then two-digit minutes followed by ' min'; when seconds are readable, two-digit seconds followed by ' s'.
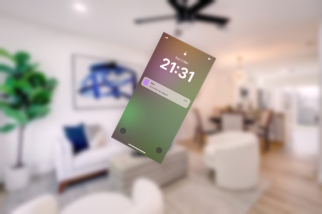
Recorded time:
21 h 31 min
